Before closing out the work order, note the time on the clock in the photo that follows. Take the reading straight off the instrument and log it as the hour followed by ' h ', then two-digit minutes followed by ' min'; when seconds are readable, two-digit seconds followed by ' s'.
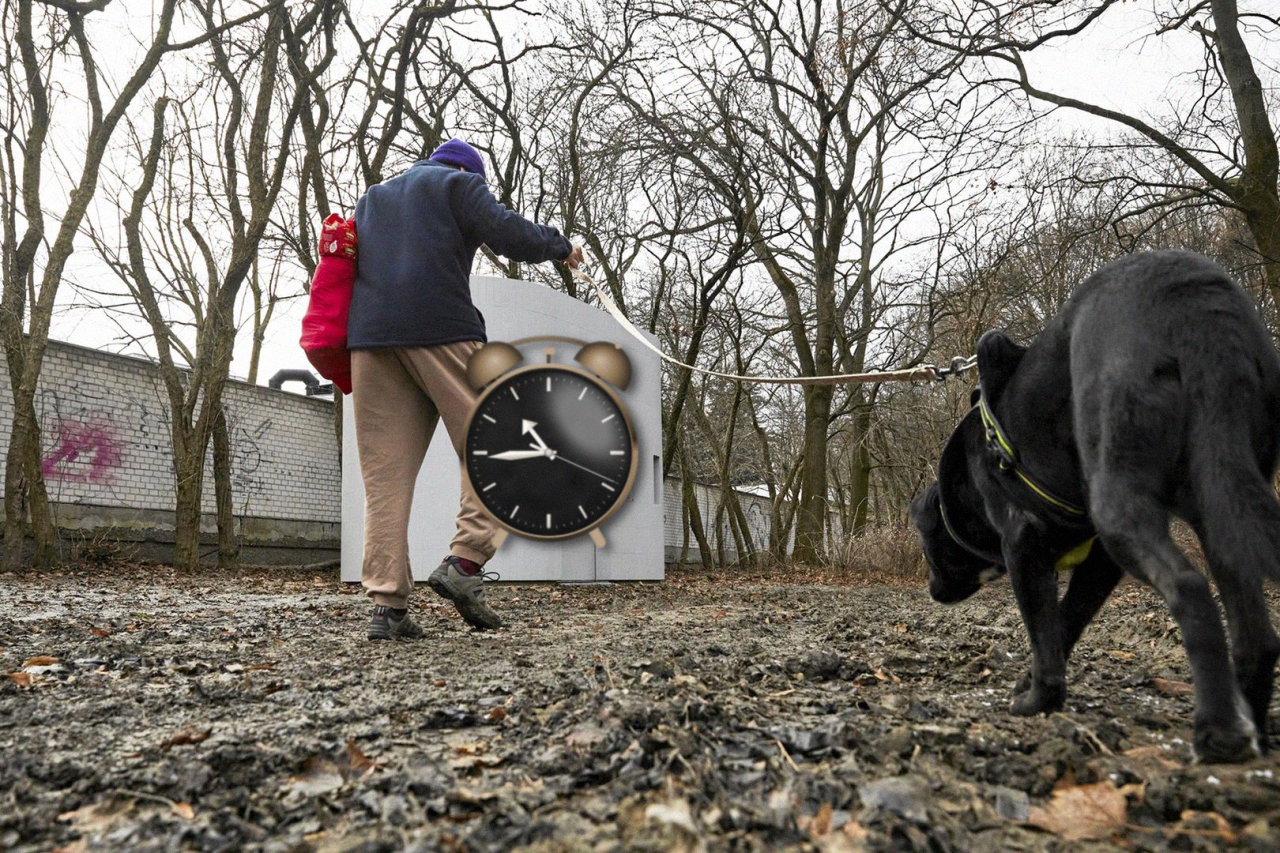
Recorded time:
10 h 44 min 19 s
